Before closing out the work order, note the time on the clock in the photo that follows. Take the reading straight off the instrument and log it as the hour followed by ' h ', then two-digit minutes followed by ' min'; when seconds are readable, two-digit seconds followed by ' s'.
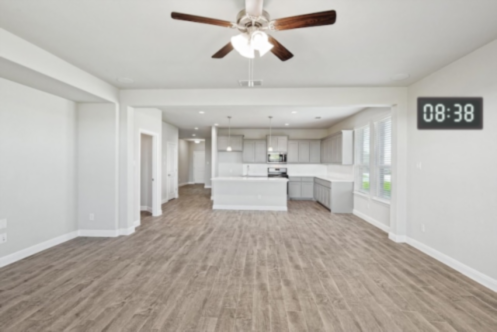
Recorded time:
8 h 38 min
